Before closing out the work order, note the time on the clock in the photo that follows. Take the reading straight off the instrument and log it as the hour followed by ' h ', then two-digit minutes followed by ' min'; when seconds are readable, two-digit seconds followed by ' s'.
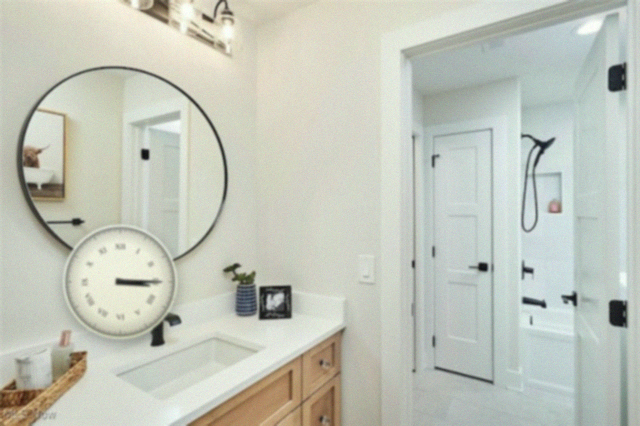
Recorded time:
3 h 15 min
